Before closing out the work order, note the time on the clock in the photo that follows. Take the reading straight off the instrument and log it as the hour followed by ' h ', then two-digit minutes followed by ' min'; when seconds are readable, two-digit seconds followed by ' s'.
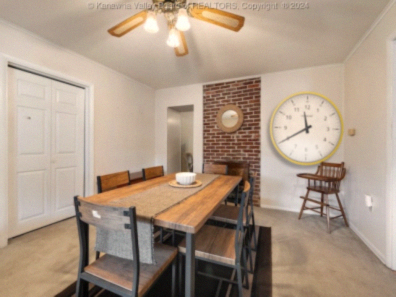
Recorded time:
11 h 40 min
